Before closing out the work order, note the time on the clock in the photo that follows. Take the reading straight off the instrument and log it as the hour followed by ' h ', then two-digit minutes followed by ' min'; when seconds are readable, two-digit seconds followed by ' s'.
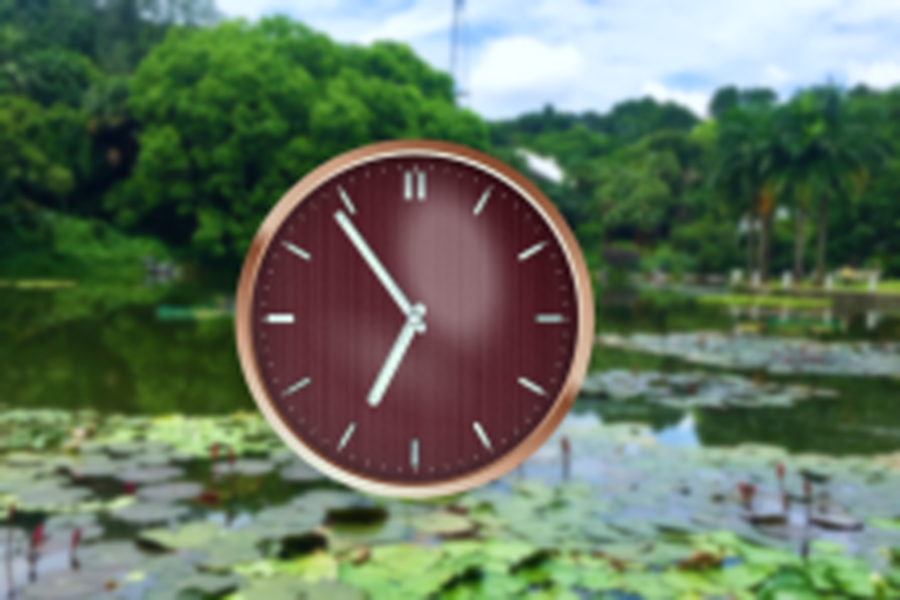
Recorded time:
6 h 54 min
